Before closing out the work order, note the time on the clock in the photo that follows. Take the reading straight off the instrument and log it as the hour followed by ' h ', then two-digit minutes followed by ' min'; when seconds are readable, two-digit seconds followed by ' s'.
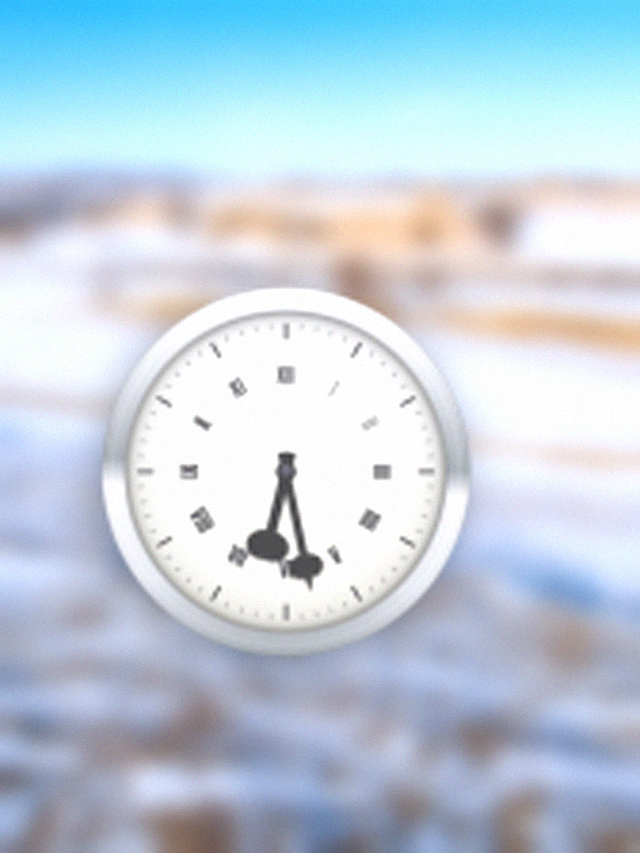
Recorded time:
6 h 28 min
